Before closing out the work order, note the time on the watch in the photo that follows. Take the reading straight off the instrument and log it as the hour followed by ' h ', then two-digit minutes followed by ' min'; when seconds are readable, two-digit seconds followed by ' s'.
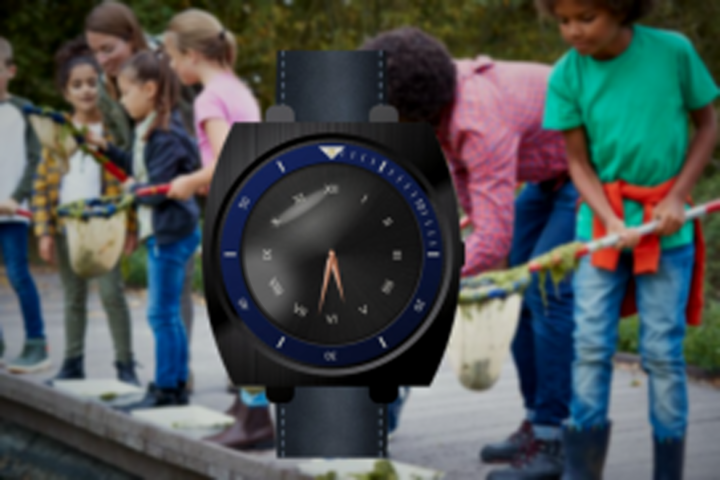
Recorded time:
5 h 32 min
